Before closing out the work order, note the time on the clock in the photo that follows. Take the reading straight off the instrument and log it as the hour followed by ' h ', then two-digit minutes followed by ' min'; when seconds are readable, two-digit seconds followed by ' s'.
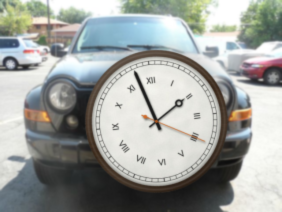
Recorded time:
1 h 57 min 20 s
